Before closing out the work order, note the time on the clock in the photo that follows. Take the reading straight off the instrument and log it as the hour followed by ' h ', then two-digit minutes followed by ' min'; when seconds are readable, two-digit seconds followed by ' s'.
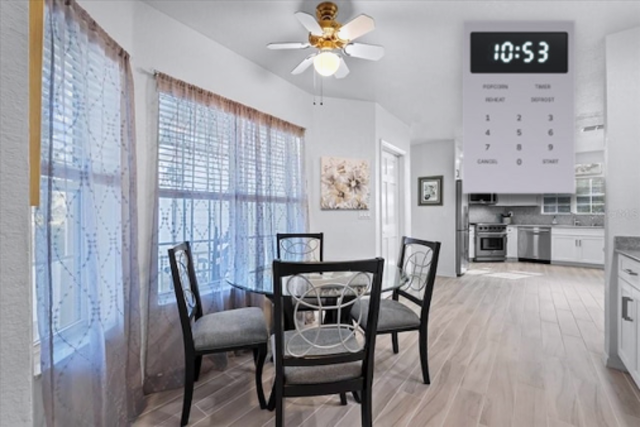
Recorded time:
10 h 53 min
